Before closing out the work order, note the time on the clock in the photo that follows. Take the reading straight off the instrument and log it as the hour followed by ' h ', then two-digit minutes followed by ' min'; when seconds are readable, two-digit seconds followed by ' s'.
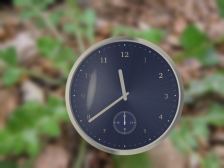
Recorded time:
11 h 39 min
